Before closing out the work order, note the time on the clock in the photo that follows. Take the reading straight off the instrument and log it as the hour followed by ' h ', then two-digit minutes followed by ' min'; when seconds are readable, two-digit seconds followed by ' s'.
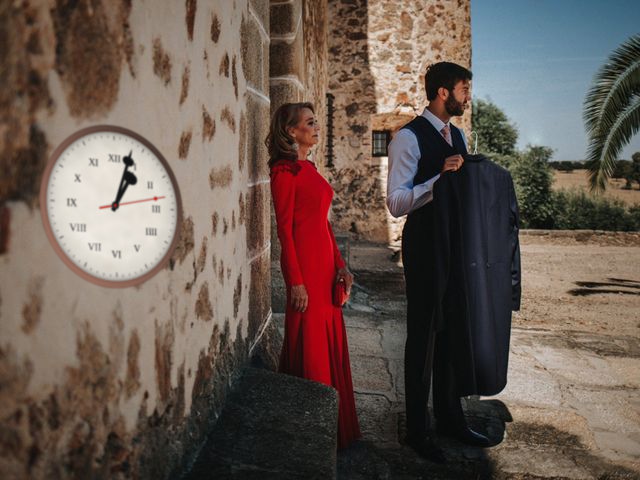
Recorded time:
1 h 03 min 13 s
